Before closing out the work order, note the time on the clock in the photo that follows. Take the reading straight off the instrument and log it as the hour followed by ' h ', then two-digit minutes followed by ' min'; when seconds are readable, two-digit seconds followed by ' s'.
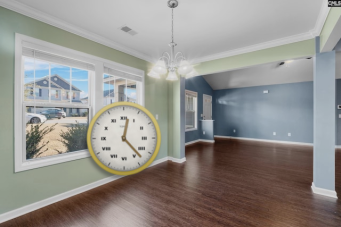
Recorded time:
12 h 23 min
